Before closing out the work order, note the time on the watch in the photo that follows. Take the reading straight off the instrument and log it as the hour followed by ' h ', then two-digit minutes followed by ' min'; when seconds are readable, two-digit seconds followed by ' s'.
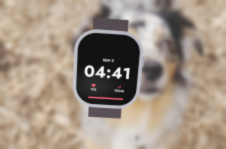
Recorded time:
4 h 41 min
